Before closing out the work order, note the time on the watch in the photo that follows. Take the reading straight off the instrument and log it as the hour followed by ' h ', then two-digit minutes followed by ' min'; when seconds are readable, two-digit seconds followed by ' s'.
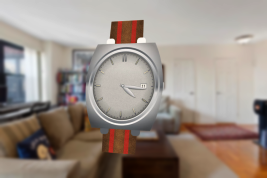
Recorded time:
4 h 16 min
